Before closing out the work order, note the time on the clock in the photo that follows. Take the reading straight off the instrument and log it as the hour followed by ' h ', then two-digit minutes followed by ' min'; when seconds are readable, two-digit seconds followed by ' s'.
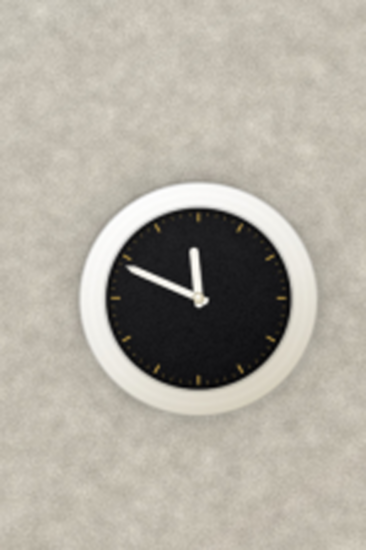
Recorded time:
11 h 49 min
